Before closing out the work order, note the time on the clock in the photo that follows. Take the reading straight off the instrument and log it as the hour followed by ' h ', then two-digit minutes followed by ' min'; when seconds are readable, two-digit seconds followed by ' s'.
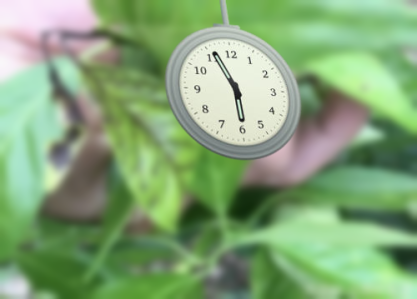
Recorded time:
5 h 56 min
